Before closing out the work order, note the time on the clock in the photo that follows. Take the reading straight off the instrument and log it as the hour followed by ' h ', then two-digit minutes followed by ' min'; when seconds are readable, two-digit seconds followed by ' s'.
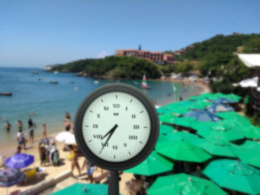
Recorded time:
7 h 35 min
